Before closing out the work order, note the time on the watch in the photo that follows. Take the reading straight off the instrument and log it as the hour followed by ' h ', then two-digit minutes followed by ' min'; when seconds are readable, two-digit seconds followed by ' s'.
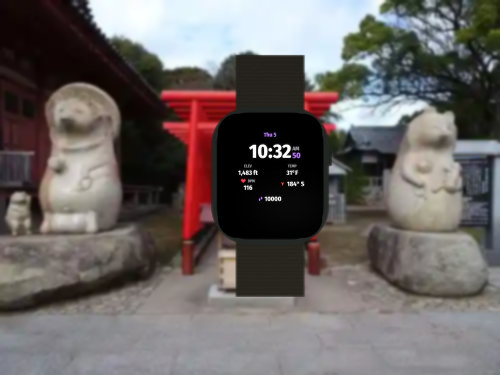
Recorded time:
10 h 32 min 50 s
